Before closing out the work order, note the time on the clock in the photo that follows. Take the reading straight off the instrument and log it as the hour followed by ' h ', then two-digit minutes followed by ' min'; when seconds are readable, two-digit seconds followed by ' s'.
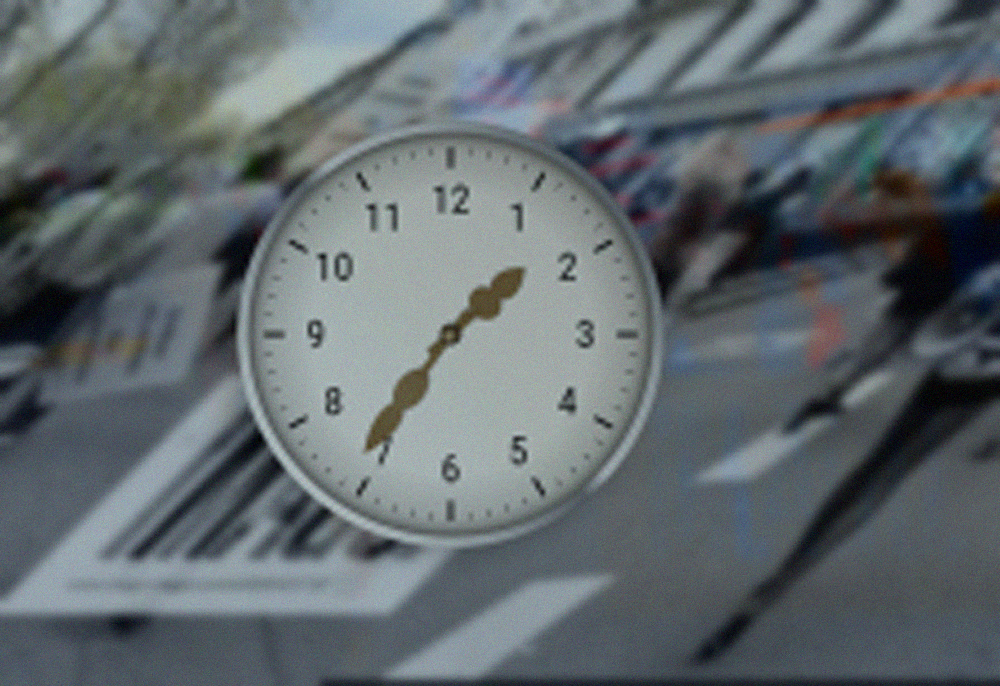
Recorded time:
1 h 36 min
